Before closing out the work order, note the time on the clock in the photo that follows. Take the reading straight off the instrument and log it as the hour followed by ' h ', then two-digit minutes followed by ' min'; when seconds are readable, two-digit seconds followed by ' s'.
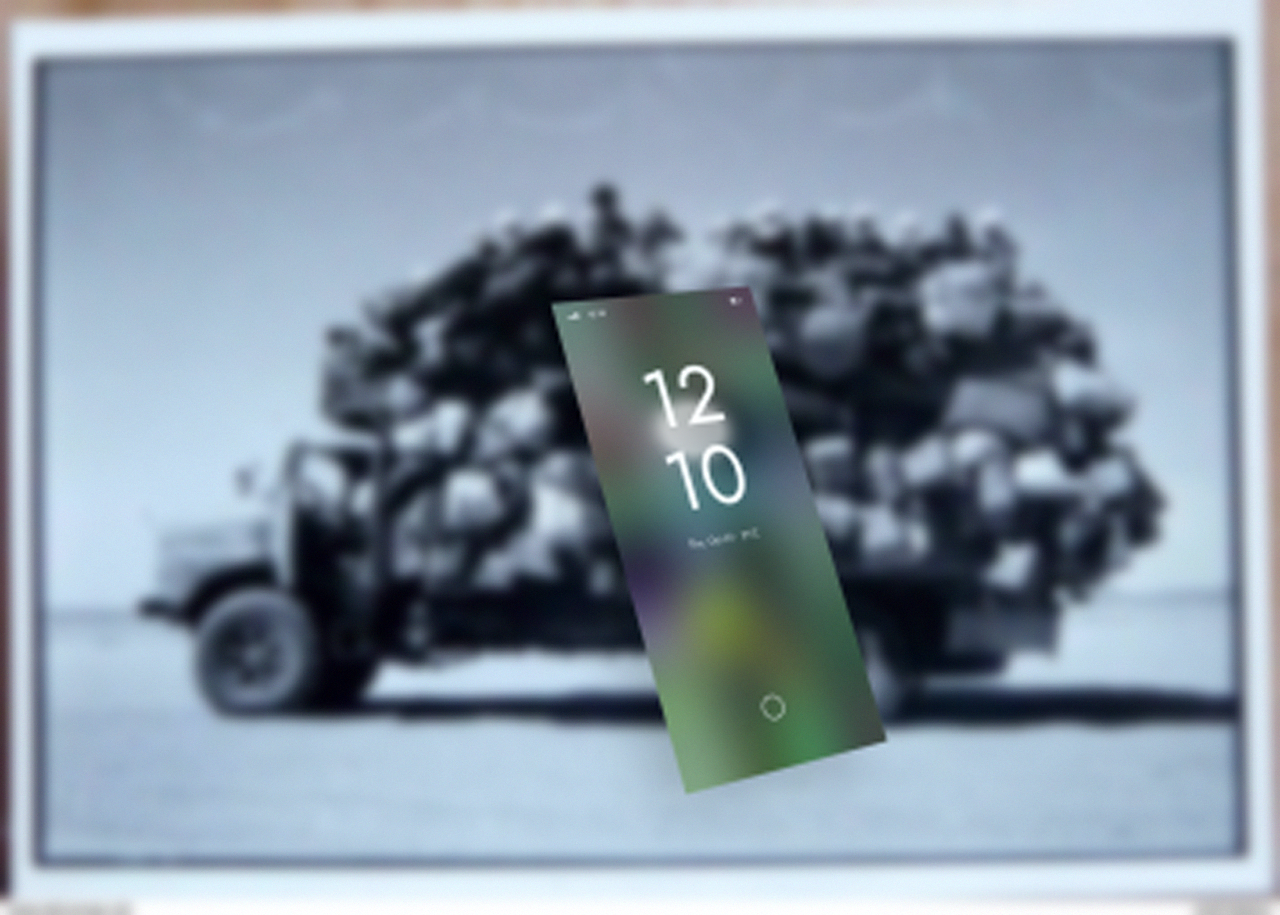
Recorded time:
12 h 10 min
